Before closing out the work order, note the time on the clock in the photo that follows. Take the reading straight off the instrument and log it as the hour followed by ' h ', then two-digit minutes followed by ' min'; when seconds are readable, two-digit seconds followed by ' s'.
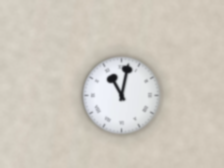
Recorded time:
11 h 02 min
